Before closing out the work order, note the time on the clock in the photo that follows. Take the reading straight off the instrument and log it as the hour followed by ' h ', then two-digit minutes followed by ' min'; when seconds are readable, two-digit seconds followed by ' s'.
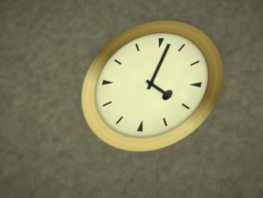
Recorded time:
4 h 02 min
